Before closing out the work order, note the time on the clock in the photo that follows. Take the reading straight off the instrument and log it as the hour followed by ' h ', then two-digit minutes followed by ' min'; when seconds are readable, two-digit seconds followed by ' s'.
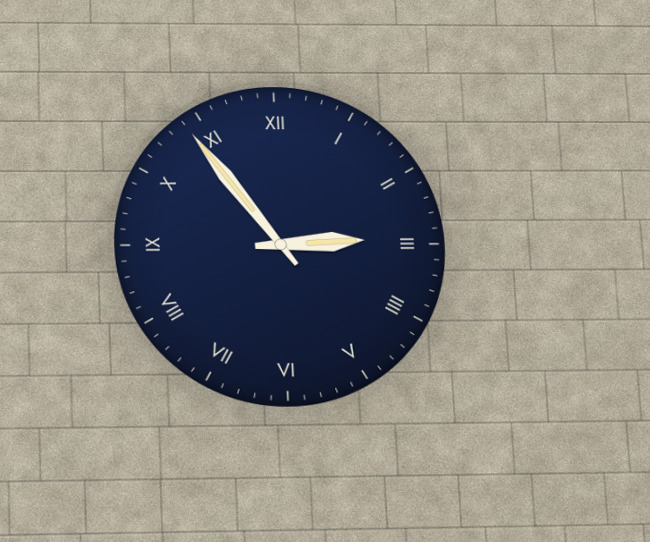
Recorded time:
2 h 54 min
